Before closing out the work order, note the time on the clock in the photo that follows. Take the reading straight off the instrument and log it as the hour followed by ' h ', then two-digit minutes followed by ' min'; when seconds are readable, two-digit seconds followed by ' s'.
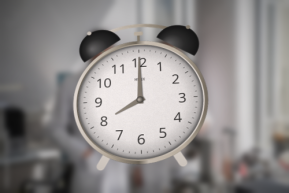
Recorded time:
8 h 00 min
